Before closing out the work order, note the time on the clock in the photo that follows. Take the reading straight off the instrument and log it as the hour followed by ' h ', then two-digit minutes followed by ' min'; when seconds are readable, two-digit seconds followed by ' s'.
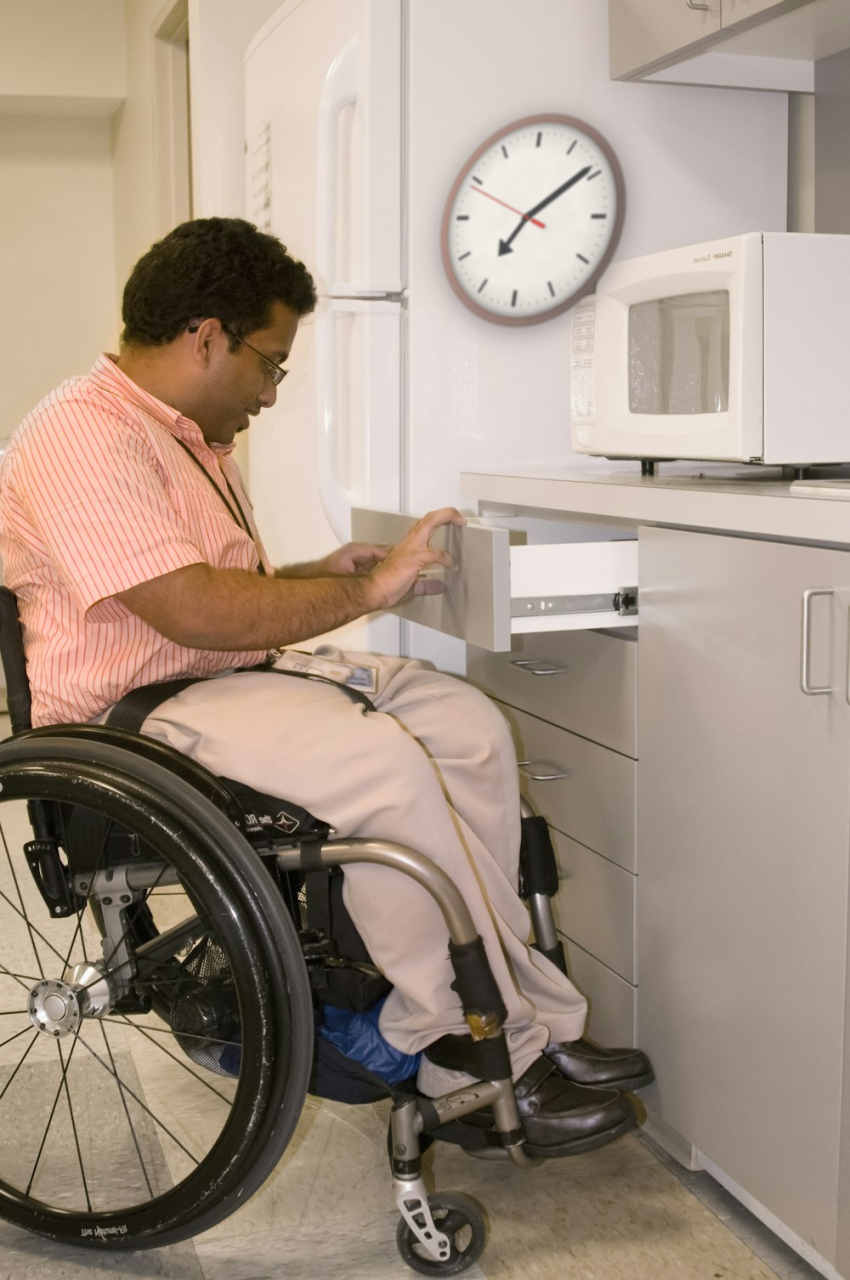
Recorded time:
7 h 08 min 49 s
